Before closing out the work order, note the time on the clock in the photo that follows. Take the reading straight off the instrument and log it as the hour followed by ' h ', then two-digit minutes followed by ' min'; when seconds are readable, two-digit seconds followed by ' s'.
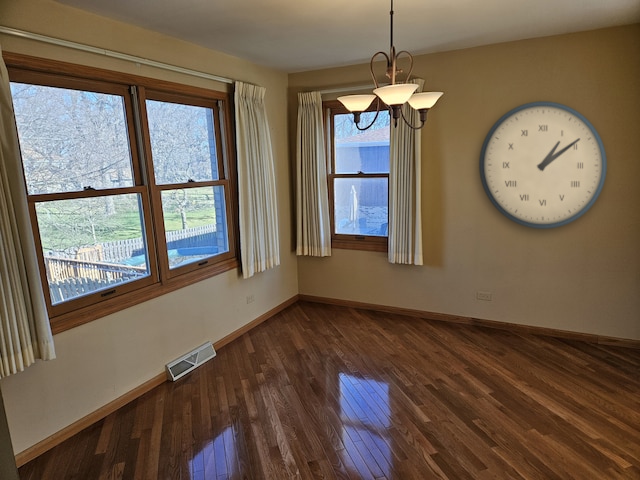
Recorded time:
1 h 09 min
